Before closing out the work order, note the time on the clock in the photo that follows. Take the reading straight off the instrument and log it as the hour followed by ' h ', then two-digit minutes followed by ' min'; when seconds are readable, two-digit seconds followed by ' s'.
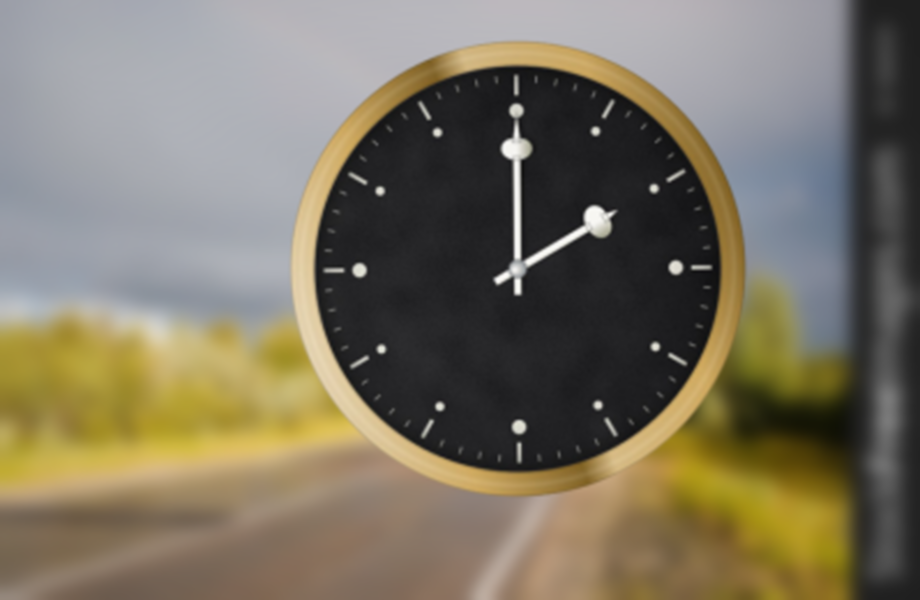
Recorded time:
2 h 00 min
